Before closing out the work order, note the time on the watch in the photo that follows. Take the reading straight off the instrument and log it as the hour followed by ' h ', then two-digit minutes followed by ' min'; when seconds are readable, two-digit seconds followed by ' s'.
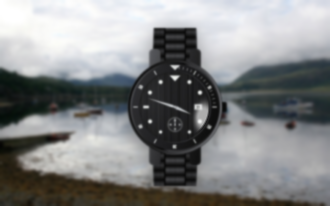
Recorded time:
3 h 48 min
